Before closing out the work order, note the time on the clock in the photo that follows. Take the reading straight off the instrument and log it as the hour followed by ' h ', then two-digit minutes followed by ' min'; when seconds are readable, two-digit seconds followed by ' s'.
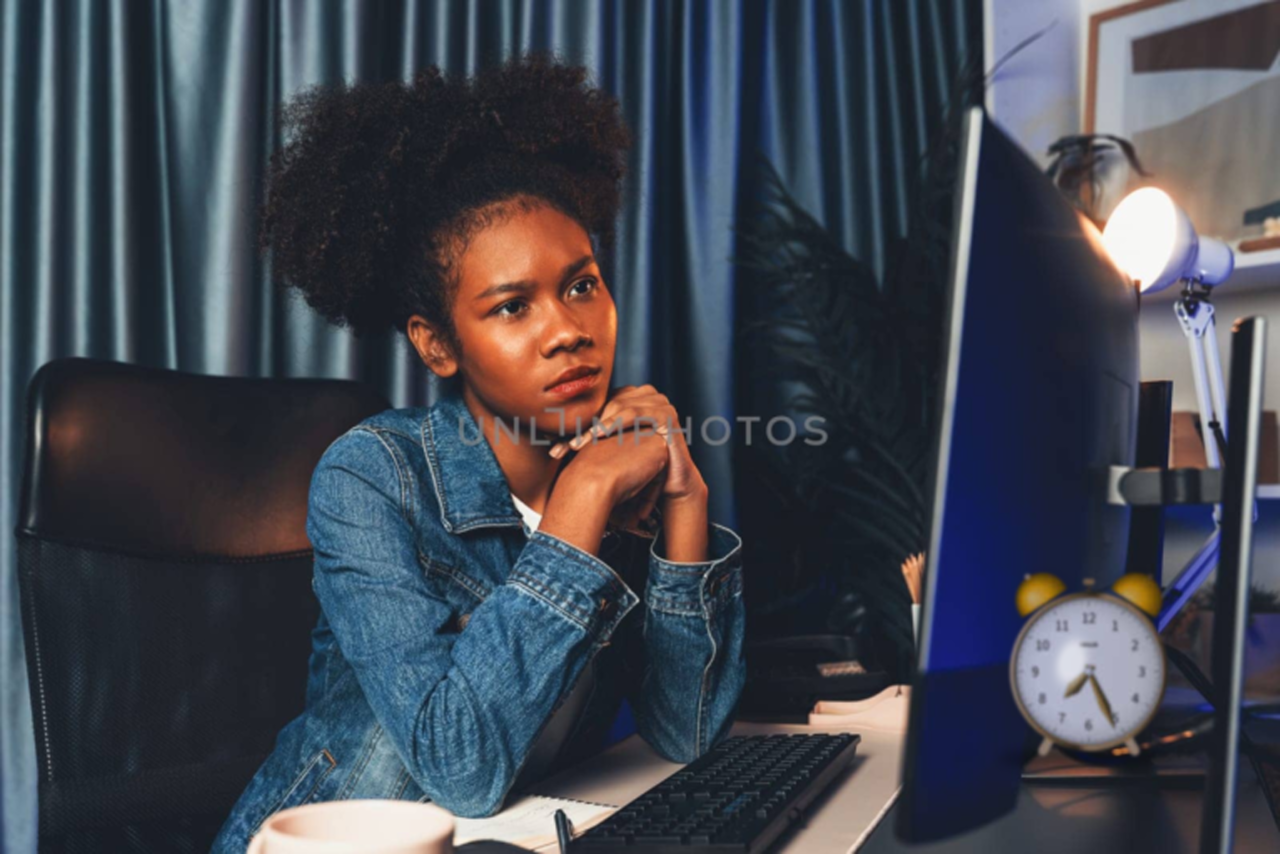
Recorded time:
7 h 26 min
